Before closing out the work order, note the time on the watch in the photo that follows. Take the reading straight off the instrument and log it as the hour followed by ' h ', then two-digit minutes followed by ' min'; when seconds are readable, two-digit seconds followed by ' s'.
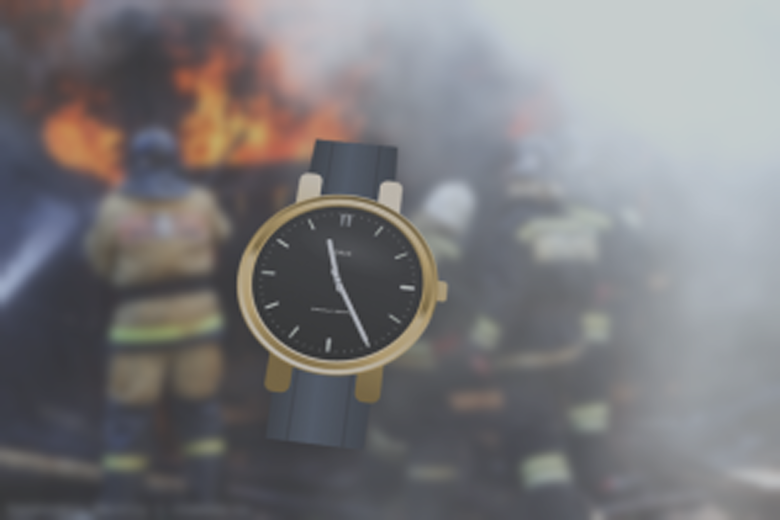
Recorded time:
11 h 25 min
